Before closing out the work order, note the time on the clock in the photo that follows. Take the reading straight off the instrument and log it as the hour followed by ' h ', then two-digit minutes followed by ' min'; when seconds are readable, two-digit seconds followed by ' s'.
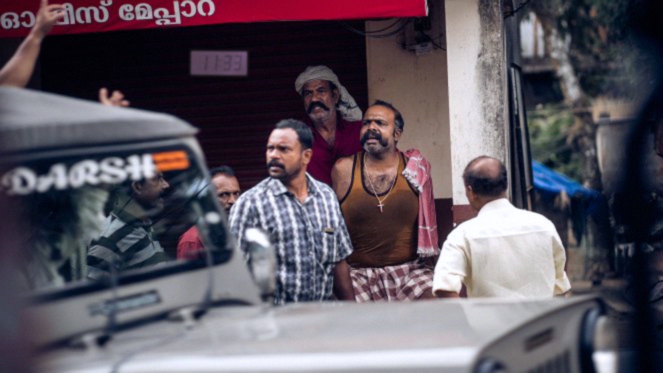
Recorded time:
11 h 33 min
